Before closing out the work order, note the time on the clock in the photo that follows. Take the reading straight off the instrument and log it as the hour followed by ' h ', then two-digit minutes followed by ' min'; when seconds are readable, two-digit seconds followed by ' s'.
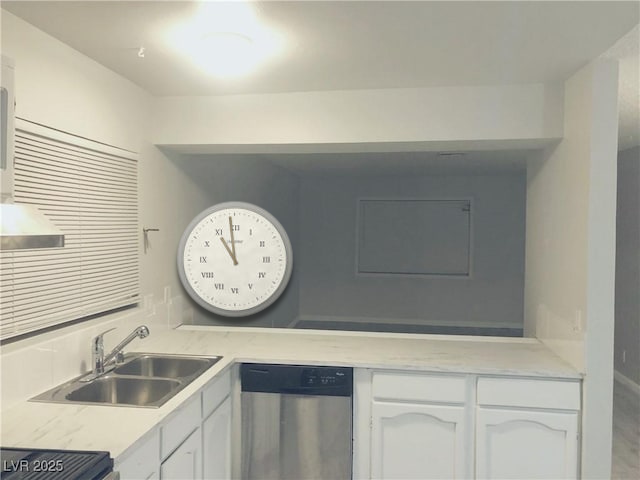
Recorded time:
10 h 59 min
